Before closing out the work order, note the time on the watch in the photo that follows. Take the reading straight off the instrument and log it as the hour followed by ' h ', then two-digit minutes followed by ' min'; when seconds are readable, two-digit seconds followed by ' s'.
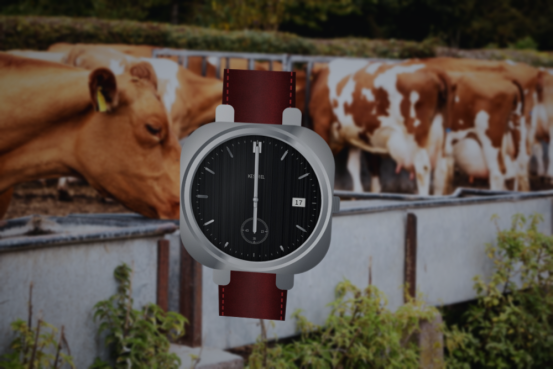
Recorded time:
6 h 00 min
